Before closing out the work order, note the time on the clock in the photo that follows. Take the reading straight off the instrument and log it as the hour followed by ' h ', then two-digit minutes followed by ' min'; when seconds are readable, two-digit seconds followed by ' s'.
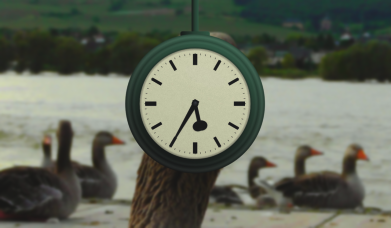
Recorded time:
5 h 35 min
